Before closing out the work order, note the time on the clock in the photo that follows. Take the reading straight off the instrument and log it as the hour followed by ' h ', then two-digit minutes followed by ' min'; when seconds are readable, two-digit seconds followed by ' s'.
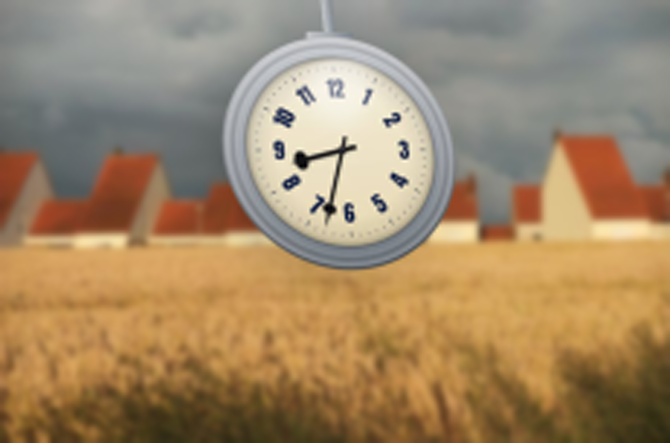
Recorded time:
8 h 33 min
